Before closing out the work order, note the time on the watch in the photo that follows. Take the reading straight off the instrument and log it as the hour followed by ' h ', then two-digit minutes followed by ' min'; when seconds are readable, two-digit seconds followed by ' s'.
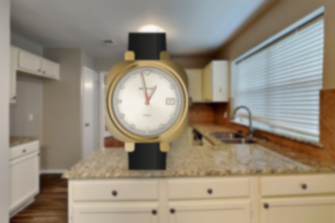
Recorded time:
12 h 58 min
